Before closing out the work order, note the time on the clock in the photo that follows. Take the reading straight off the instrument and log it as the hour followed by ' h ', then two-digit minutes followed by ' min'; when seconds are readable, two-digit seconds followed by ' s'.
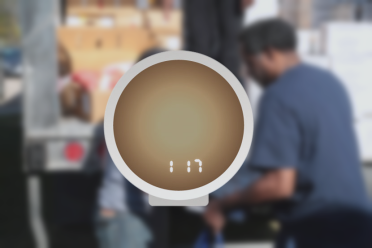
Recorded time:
1 h 17 min
